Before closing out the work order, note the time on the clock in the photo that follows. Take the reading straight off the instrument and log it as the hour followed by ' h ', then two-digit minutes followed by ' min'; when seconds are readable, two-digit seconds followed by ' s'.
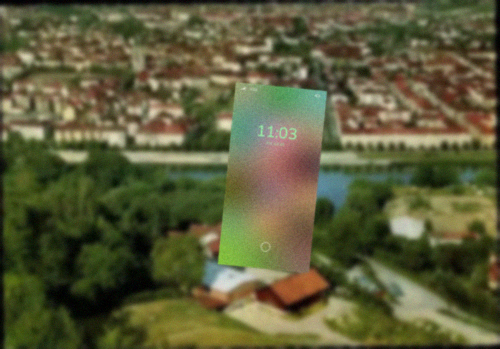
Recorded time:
11 h 03 min
